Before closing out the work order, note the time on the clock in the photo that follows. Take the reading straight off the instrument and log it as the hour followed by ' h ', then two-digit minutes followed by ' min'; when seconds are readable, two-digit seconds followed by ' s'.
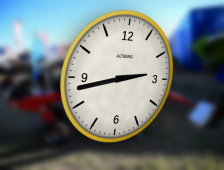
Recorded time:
2 h 43 min
